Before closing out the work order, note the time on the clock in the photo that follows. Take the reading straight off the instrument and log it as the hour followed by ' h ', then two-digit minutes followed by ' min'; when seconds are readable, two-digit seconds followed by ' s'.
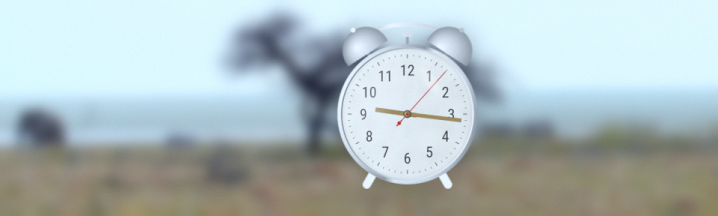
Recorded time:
9 h 16 min 07 s
